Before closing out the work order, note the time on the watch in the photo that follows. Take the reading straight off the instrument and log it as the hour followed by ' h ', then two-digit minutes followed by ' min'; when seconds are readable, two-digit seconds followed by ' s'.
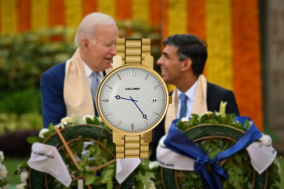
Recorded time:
9 h 24 min
